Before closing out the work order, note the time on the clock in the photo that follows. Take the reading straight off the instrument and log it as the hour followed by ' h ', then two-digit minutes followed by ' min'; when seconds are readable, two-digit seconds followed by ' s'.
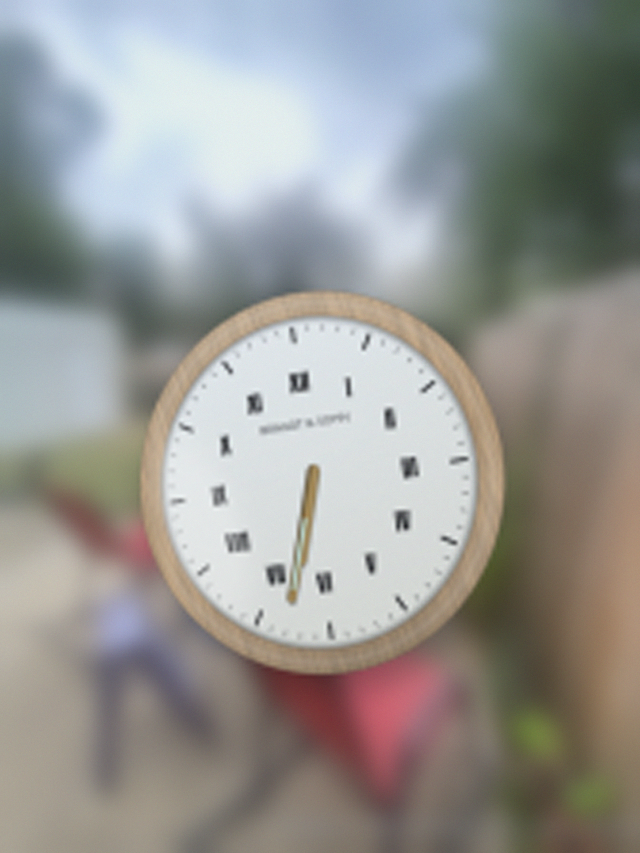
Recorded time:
6 h 33 min
